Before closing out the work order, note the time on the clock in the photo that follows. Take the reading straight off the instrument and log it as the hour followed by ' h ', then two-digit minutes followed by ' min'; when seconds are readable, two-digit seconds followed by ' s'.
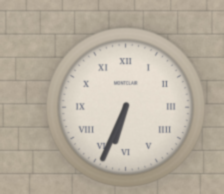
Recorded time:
6 h 34 min
